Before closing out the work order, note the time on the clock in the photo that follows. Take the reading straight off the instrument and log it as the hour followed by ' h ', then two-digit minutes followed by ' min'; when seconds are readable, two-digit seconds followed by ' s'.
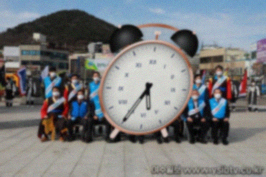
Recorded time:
5 h 35 min
